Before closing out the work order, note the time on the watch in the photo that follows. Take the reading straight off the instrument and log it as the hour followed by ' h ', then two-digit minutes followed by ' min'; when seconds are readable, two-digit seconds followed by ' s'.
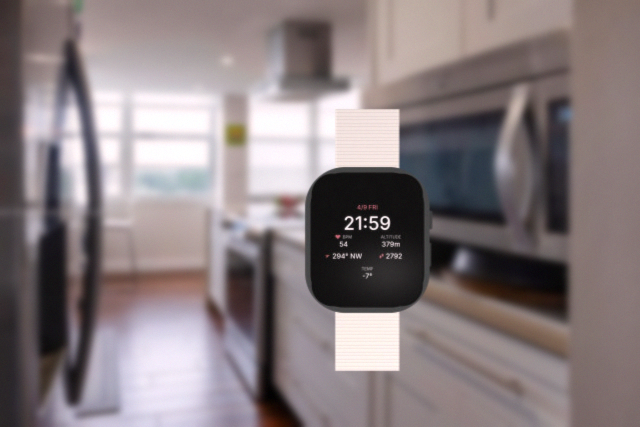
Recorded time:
21 h 59 min
